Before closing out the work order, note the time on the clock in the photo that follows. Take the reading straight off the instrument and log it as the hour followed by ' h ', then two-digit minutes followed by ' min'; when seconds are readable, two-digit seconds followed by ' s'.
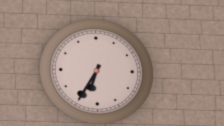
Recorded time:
6 h 35 min
